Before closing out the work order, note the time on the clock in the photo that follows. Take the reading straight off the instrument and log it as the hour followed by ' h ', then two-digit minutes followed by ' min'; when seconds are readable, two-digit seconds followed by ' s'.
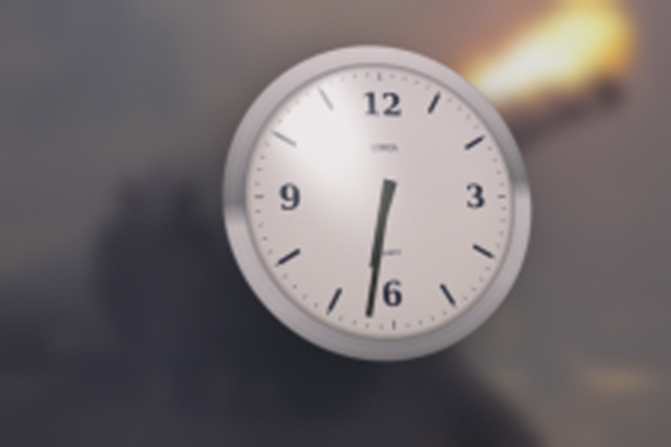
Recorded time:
6 h 32 min
